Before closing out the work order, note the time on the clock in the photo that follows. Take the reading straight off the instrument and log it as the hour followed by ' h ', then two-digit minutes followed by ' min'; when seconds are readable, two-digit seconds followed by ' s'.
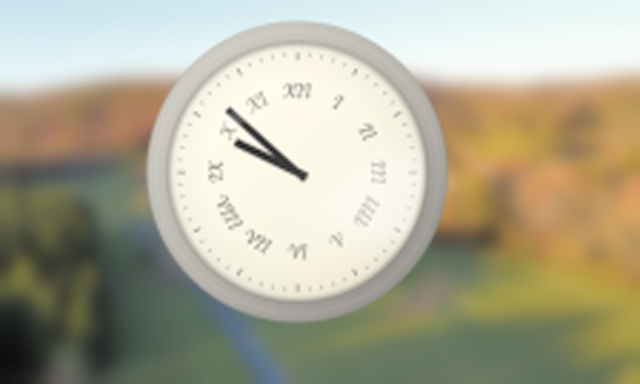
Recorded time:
9 h 52 min
